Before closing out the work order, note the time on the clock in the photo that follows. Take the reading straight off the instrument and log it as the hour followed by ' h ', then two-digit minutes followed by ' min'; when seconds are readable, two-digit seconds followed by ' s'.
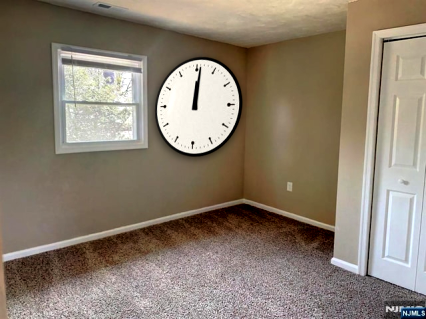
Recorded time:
12 h 01 min
